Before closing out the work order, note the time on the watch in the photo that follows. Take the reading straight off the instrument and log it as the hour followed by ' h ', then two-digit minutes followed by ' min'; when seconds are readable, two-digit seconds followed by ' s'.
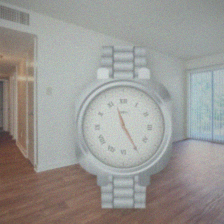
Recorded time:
11 h 25 min
